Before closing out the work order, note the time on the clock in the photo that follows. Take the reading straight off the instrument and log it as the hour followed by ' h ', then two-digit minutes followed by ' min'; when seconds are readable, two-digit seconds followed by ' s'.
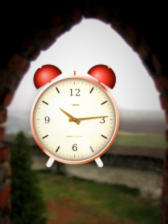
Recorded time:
10 h 14 min
